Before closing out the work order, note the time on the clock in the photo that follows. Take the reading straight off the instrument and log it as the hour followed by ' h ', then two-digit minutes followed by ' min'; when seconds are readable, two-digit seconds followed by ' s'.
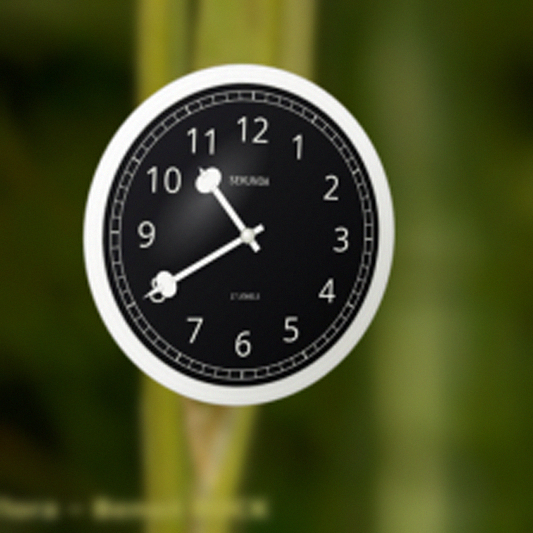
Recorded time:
10 h 40 min
